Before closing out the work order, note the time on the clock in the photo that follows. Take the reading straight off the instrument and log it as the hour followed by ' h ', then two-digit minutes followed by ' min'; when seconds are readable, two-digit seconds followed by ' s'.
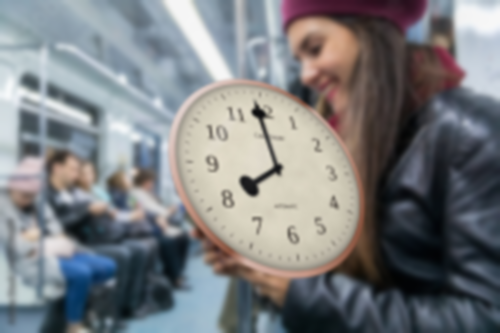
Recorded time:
7 h 59 min
